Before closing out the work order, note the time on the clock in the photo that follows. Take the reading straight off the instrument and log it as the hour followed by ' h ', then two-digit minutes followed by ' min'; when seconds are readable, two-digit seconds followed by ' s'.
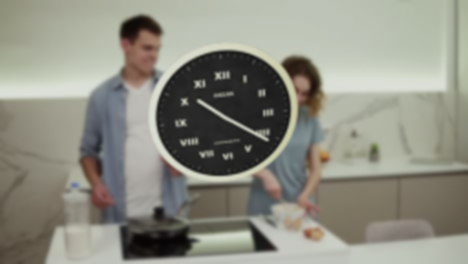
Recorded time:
10 h 21 min
